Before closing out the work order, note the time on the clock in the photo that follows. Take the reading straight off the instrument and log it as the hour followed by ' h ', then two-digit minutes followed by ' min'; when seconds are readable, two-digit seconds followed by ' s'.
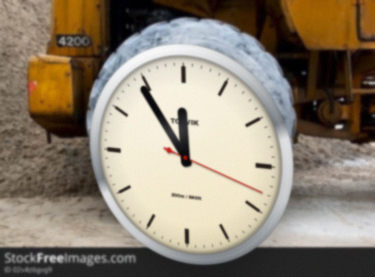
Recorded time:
11 h 54 min 18 s
